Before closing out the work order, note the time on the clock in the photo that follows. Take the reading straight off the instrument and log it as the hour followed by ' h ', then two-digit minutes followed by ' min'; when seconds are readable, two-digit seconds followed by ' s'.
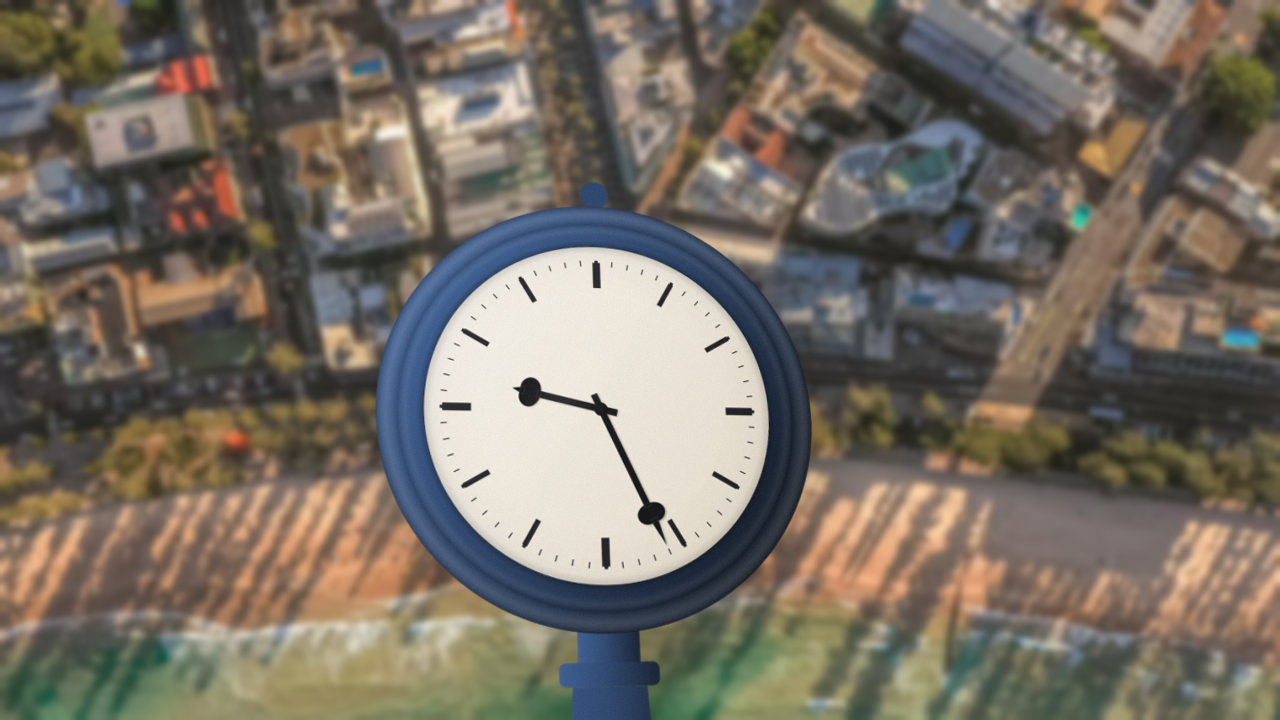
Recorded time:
9 h 26 min
